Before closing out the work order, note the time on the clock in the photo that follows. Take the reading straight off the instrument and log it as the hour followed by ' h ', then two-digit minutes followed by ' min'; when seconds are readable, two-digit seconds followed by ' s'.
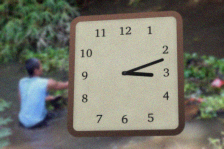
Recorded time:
3 h 12 min
